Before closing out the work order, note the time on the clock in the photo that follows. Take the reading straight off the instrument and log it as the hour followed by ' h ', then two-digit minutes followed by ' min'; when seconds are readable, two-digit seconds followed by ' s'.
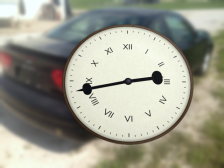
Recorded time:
2 h 43 min
